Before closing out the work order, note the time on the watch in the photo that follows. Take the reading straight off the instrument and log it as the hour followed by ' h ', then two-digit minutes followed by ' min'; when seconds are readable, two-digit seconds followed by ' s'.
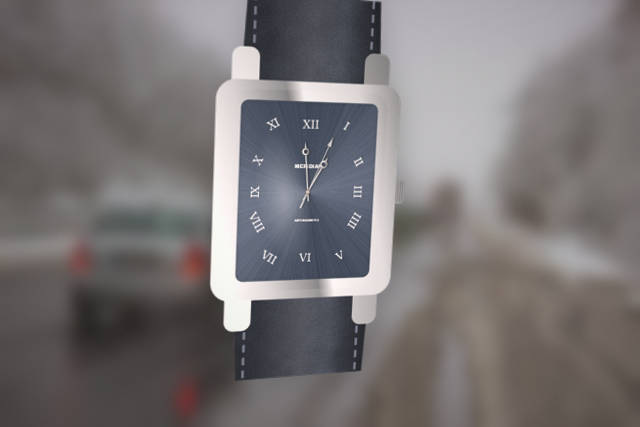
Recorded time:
12 h 59 min 04 s
